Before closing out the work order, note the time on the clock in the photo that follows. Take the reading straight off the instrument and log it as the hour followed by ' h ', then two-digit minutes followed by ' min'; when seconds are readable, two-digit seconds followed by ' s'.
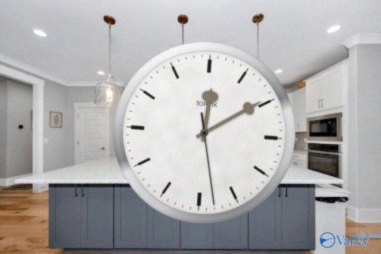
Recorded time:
12 h 09 min 28 s
